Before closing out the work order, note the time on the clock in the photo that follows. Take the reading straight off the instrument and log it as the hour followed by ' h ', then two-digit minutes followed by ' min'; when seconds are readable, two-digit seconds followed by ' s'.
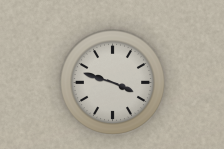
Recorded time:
3 h 48 min
